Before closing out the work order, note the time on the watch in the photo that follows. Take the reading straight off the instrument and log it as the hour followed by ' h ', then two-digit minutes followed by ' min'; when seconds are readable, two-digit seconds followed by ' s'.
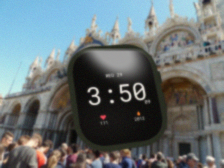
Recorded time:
3 h 50 min
